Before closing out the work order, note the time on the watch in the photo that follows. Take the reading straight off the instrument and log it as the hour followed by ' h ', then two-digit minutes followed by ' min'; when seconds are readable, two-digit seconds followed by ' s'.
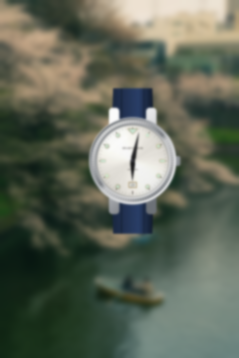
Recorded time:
6 h 02 min
